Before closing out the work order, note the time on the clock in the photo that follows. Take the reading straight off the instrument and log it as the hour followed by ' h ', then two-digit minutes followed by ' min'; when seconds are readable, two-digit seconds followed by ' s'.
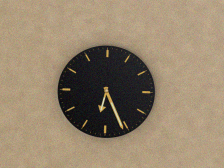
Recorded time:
6 h 26 min
